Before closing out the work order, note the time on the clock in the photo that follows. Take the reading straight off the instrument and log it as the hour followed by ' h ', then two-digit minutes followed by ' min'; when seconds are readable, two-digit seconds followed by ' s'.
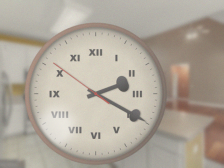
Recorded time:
2 h 19 min 51 s
